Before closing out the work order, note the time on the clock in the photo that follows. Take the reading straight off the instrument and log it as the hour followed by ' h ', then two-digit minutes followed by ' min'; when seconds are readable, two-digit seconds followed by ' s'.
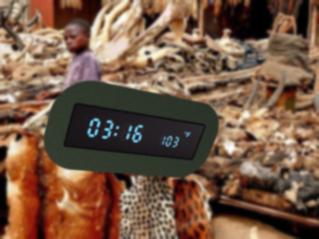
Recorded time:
3 h 16 min
